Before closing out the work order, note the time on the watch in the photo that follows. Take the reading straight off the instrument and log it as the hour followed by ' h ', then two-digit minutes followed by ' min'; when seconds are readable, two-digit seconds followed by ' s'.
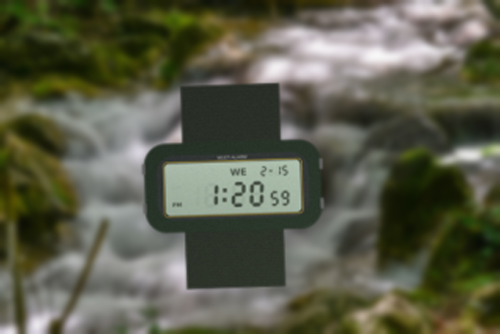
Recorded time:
1 h 20 min 59 s
